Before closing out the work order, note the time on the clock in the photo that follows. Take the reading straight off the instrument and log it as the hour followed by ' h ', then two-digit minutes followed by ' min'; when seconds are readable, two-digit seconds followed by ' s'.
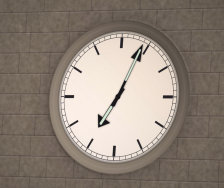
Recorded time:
7 h 04 min
